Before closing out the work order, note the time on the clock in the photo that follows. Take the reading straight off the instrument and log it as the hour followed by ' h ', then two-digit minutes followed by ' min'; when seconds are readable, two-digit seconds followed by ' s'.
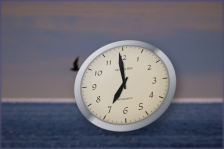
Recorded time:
6 h 59 min
